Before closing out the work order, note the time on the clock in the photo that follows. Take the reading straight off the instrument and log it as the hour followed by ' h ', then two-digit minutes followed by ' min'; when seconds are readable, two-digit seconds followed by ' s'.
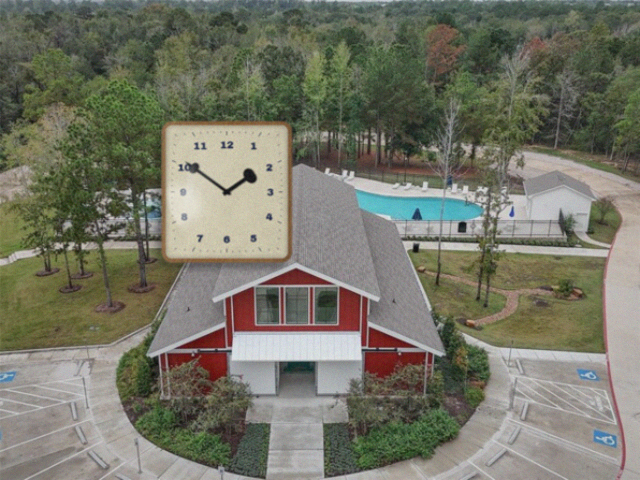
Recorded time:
1 h 51 min
